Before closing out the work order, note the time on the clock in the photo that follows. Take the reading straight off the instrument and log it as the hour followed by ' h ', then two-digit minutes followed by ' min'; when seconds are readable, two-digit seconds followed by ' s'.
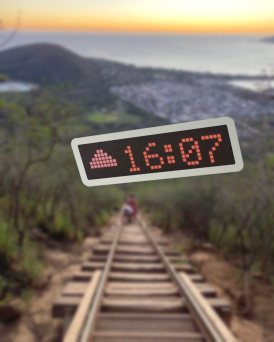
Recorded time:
16 h 07 min
